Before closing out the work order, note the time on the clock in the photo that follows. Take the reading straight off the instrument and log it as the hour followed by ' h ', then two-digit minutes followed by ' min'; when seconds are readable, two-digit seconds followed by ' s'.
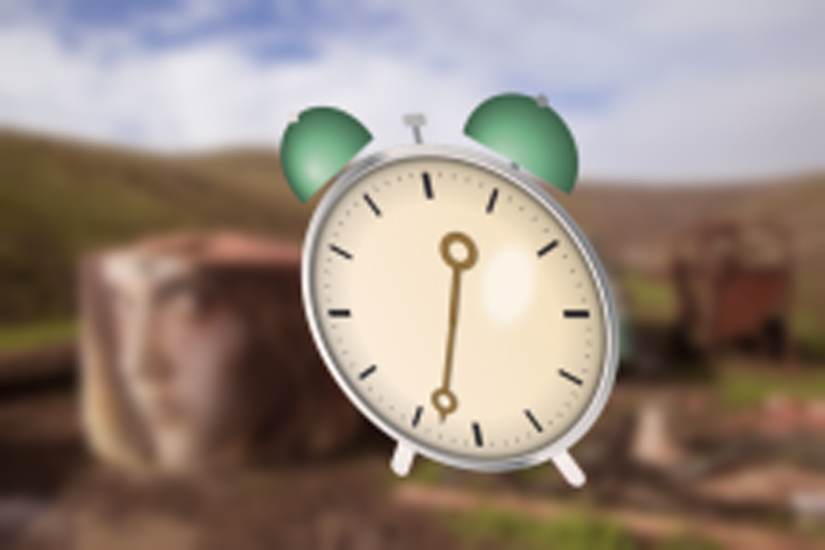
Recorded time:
12 h 33 min
